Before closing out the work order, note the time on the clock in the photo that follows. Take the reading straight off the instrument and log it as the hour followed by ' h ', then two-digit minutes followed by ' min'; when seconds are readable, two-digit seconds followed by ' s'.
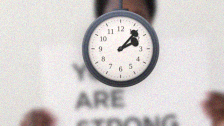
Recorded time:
2 h 07 min
